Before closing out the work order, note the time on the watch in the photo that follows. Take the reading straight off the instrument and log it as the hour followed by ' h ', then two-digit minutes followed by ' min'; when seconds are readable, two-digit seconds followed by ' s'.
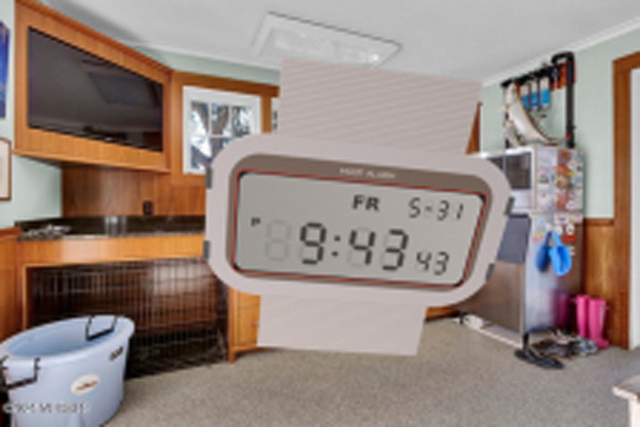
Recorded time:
9 h 43 min 43 s
